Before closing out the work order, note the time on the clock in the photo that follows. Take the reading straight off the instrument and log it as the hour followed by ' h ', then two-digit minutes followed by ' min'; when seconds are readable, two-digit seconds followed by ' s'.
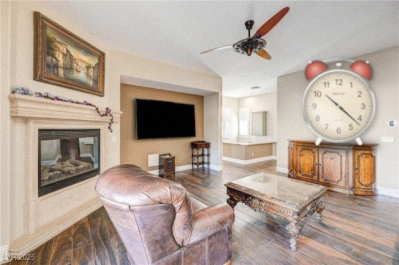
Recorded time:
10 h 22 min
